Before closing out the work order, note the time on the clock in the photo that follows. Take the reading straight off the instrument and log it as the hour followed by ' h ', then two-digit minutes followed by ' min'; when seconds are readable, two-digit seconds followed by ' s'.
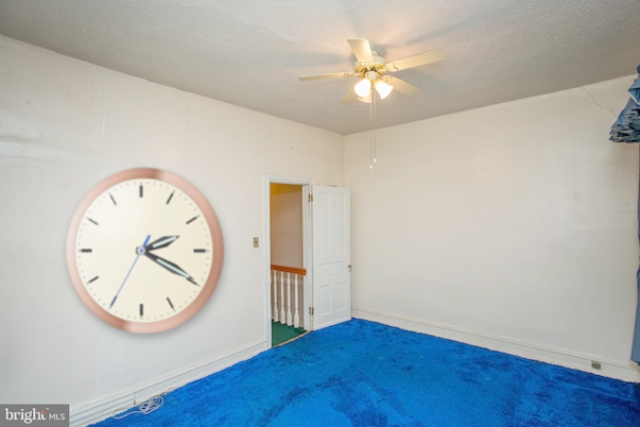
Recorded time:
2 h 19 min 35 s
